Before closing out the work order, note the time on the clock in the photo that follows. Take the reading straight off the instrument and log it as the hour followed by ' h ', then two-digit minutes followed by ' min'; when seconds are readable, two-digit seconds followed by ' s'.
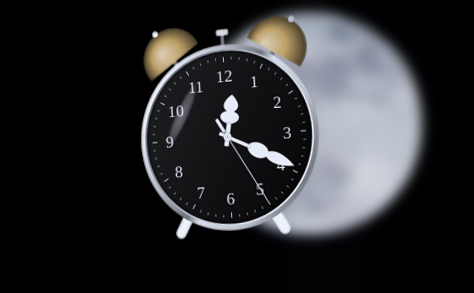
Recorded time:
12 h 19 min 25 s
